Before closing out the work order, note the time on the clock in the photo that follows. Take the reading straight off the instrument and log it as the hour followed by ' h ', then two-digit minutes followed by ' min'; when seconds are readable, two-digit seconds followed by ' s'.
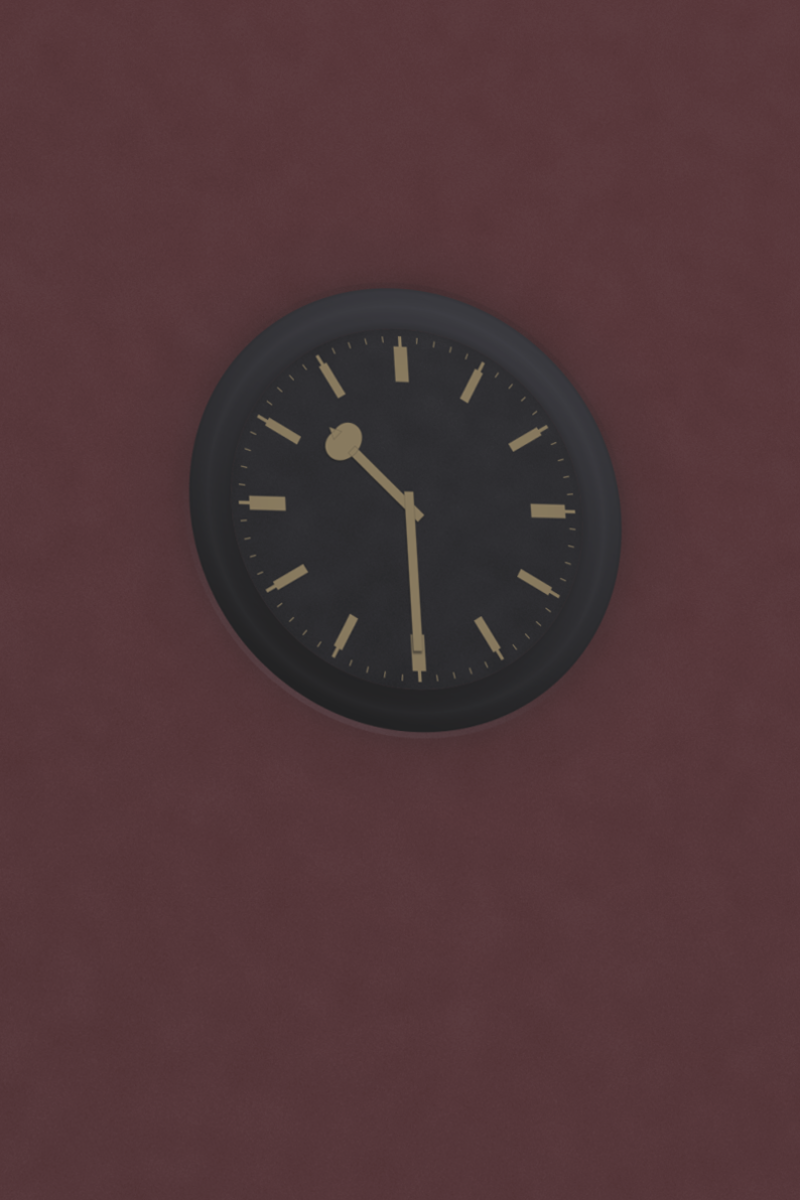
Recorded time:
10 h 30 min
